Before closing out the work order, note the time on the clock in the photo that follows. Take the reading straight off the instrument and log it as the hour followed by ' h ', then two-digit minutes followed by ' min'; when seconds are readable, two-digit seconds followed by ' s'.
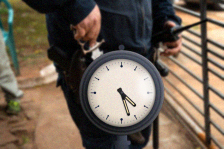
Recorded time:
4 h 27 min
